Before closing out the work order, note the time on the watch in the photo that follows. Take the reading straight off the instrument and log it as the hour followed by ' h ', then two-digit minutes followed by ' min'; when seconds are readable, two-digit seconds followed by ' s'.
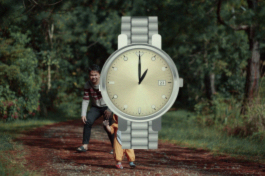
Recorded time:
1 h 00 min
